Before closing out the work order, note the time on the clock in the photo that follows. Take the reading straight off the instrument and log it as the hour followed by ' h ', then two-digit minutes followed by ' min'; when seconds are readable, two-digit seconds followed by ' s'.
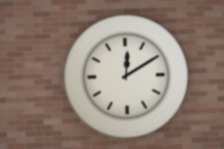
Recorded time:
12 h 10 min
